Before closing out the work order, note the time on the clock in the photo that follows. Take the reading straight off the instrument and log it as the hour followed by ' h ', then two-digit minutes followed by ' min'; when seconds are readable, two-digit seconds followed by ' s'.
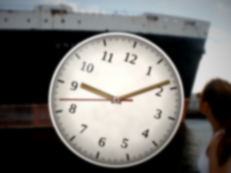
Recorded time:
9 h 08 min 42 s
